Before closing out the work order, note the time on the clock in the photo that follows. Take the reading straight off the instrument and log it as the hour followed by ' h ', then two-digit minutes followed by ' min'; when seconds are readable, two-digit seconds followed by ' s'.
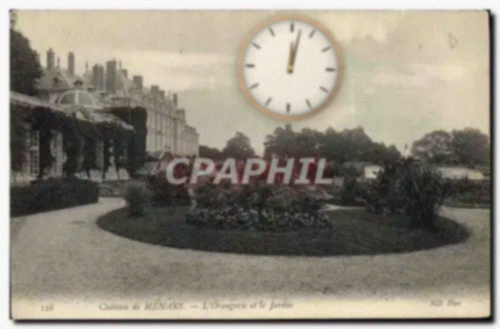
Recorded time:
12 h 02 min
